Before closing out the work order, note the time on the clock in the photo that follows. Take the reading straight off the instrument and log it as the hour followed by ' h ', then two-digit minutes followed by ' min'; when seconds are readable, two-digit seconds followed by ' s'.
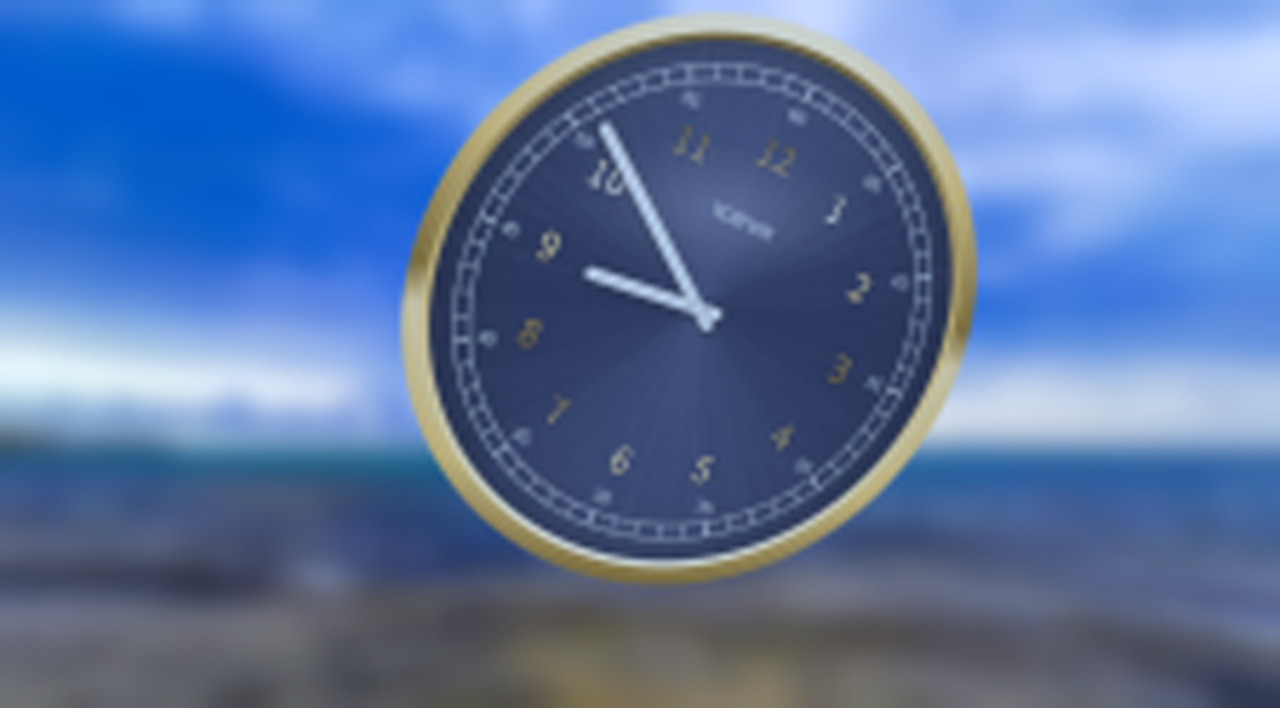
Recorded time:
8 h 51 min
